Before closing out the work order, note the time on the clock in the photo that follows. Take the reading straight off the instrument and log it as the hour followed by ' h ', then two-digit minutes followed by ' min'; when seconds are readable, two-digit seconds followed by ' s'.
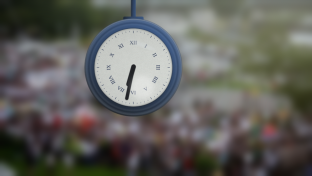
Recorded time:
6 h 32 min
